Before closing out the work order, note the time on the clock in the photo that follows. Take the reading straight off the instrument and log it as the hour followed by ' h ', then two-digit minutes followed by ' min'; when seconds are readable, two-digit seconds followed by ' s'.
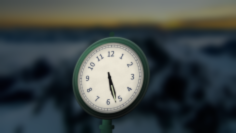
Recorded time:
5 h 27 min
